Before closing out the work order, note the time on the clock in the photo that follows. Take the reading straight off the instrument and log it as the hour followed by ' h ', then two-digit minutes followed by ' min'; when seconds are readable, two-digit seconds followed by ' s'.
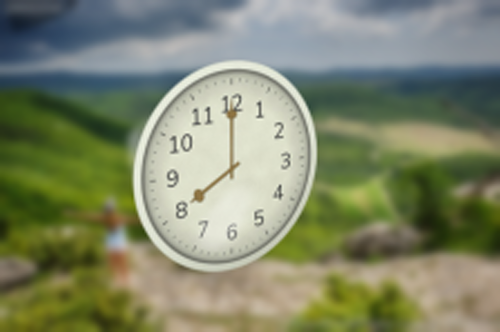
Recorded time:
8 h 00 min
